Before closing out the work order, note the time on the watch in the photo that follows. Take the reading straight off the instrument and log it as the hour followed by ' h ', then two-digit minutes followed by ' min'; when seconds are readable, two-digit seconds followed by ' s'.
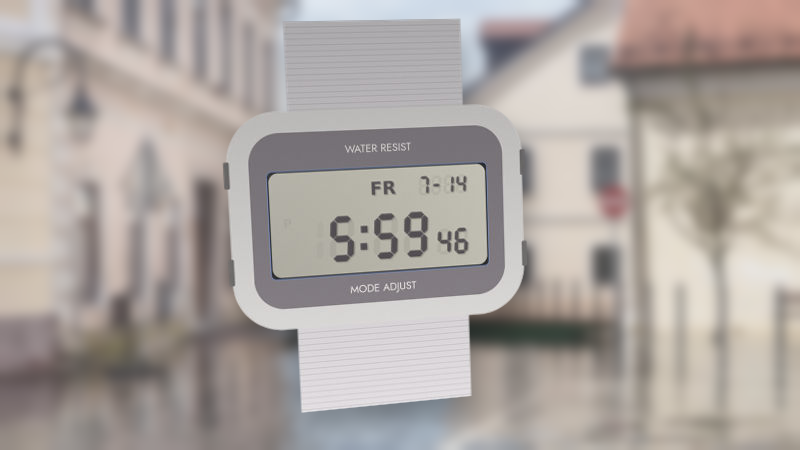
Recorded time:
5 h 59 min 46 s
